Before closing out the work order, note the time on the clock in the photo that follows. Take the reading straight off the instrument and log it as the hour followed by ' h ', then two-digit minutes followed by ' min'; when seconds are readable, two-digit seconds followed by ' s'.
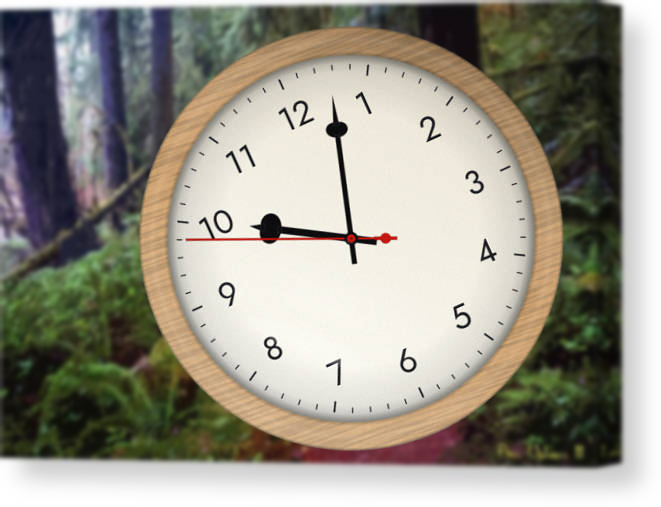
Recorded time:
10 h 02 min 49 s
